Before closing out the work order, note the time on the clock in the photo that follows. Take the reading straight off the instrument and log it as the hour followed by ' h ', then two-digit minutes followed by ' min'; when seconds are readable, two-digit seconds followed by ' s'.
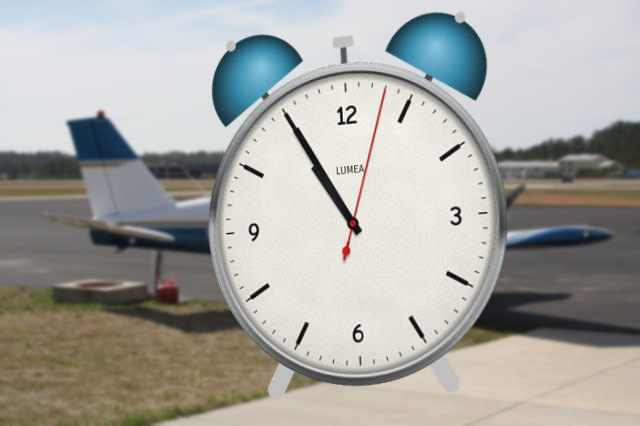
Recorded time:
10 h 55 min 03 s
